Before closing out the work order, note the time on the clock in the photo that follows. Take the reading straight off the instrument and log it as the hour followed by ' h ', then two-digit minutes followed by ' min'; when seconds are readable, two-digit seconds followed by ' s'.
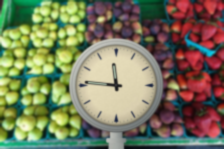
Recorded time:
11 h 46 min
